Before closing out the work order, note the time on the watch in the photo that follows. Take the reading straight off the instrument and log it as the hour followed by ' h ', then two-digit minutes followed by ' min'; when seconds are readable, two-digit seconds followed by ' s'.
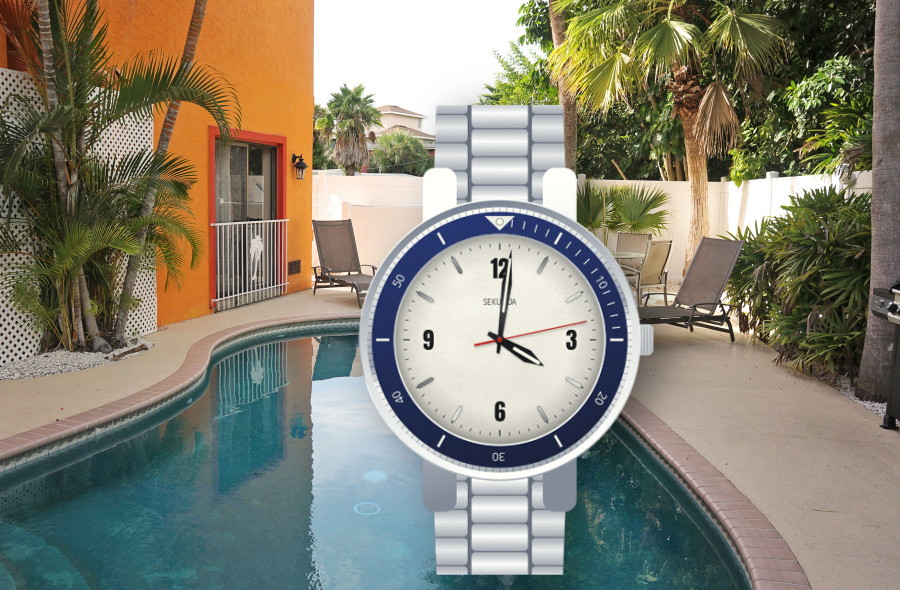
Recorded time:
4 h 01 min 13 s
